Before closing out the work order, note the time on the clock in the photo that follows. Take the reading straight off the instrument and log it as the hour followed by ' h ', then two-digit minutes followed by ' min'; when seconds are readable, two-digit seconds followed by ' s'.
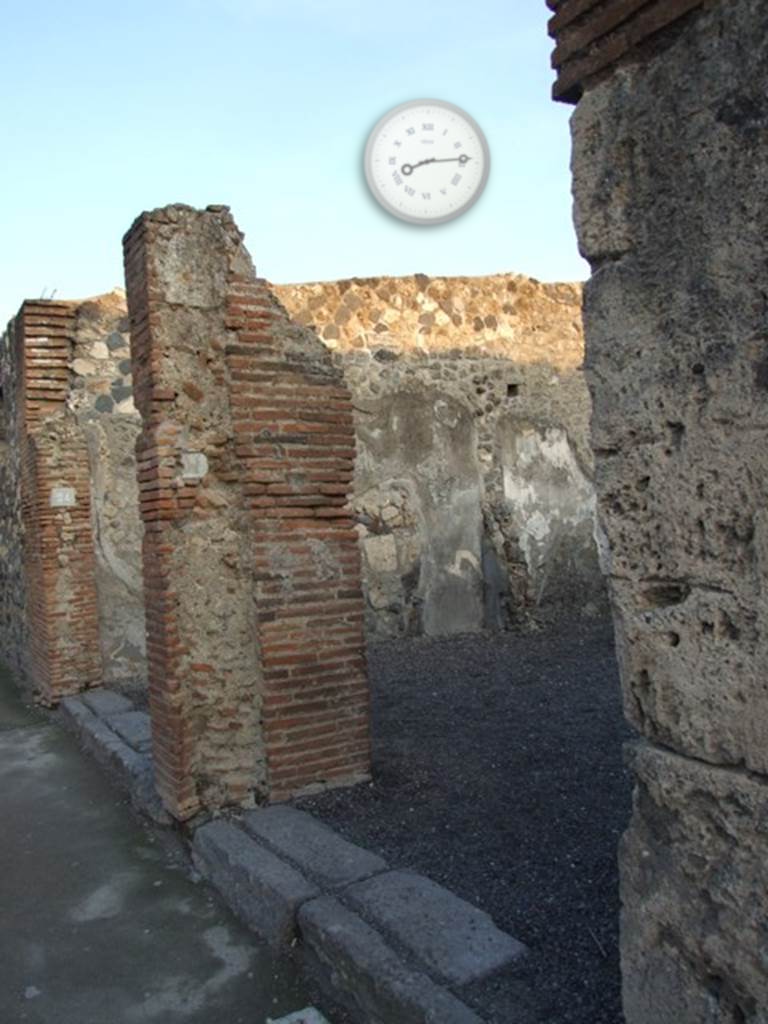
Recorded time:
8 h 14 min
